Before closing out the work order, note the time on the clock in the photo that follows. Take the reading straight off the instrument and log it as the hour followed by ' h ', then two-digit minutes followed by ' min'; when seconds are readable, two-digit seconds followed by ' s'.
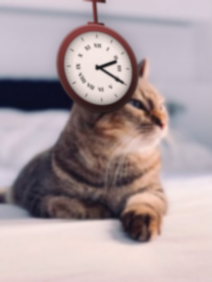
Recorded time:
2 h 20 min
